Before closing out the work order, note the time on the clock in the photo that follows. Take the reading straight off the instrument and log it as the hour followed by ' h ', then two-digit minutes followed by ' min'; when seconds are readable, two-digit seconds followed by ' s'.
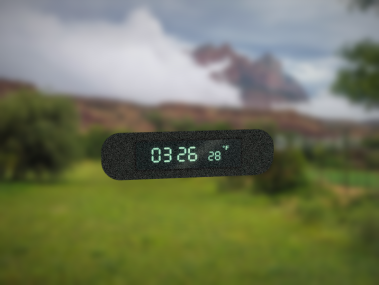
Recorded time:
3 h 26 min
